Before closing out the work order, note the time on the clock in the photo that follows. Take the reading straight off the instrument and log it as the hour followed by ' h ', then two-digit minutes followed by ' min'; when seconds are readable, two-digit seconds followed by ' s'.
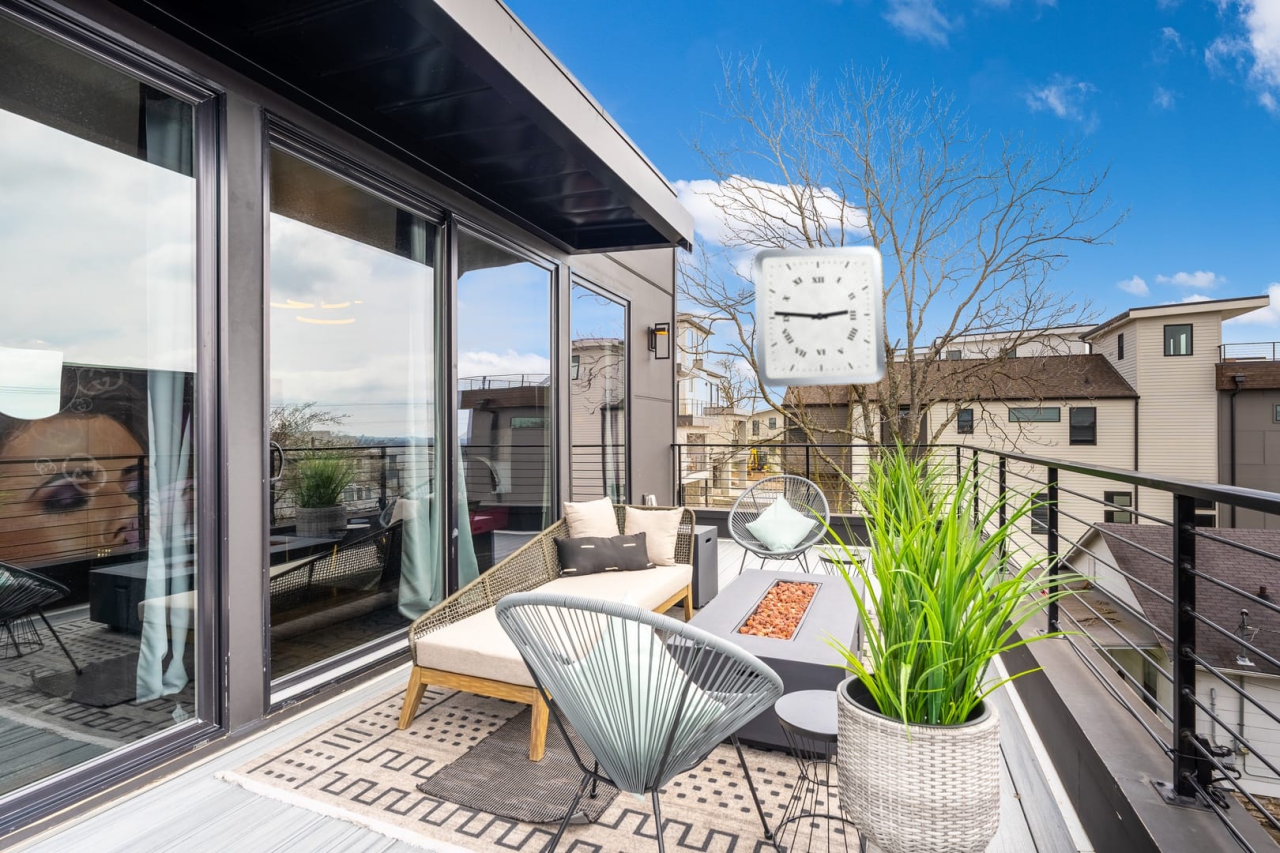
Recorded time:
2 h 46 min
